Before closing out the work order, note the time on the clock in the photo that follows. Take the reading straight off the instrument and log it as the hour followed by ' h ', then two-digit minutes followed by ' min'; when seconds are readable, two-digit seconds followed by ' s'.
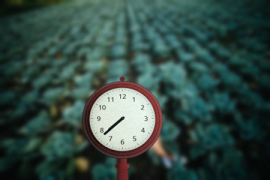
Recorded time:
7 h 38 min
